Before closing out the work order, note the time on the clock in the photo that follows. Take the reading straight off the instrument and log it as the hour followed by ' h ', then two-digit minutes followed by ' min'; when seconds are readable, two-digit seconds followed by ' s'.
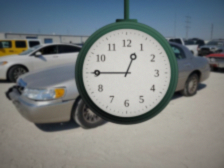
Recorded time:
12 h 45 min
